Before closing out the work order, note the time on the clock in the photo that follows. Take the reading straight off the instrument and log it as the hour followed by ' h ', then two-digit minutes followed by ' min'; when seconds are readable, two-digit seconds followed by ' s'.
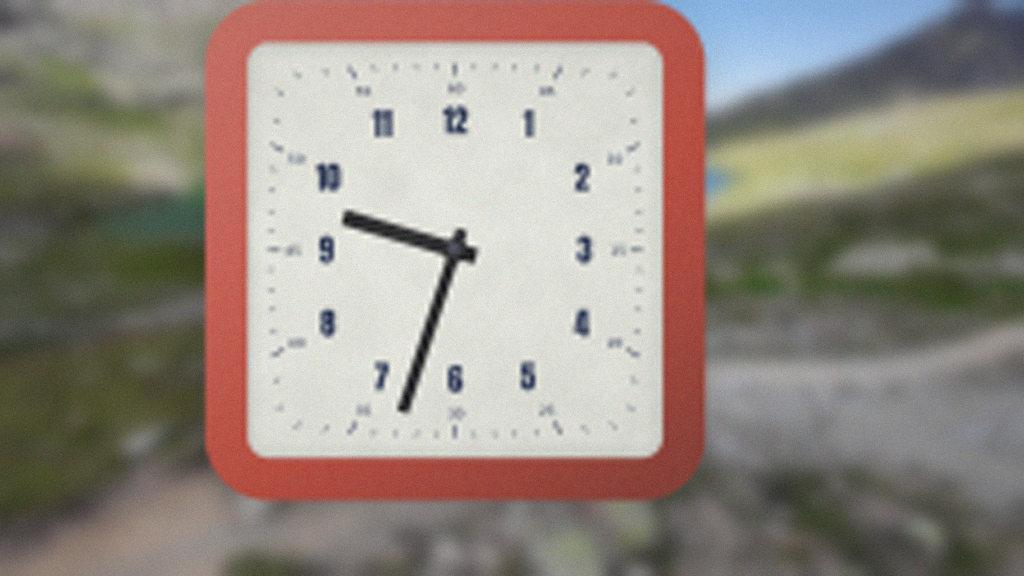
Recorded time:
9 h 33 min
